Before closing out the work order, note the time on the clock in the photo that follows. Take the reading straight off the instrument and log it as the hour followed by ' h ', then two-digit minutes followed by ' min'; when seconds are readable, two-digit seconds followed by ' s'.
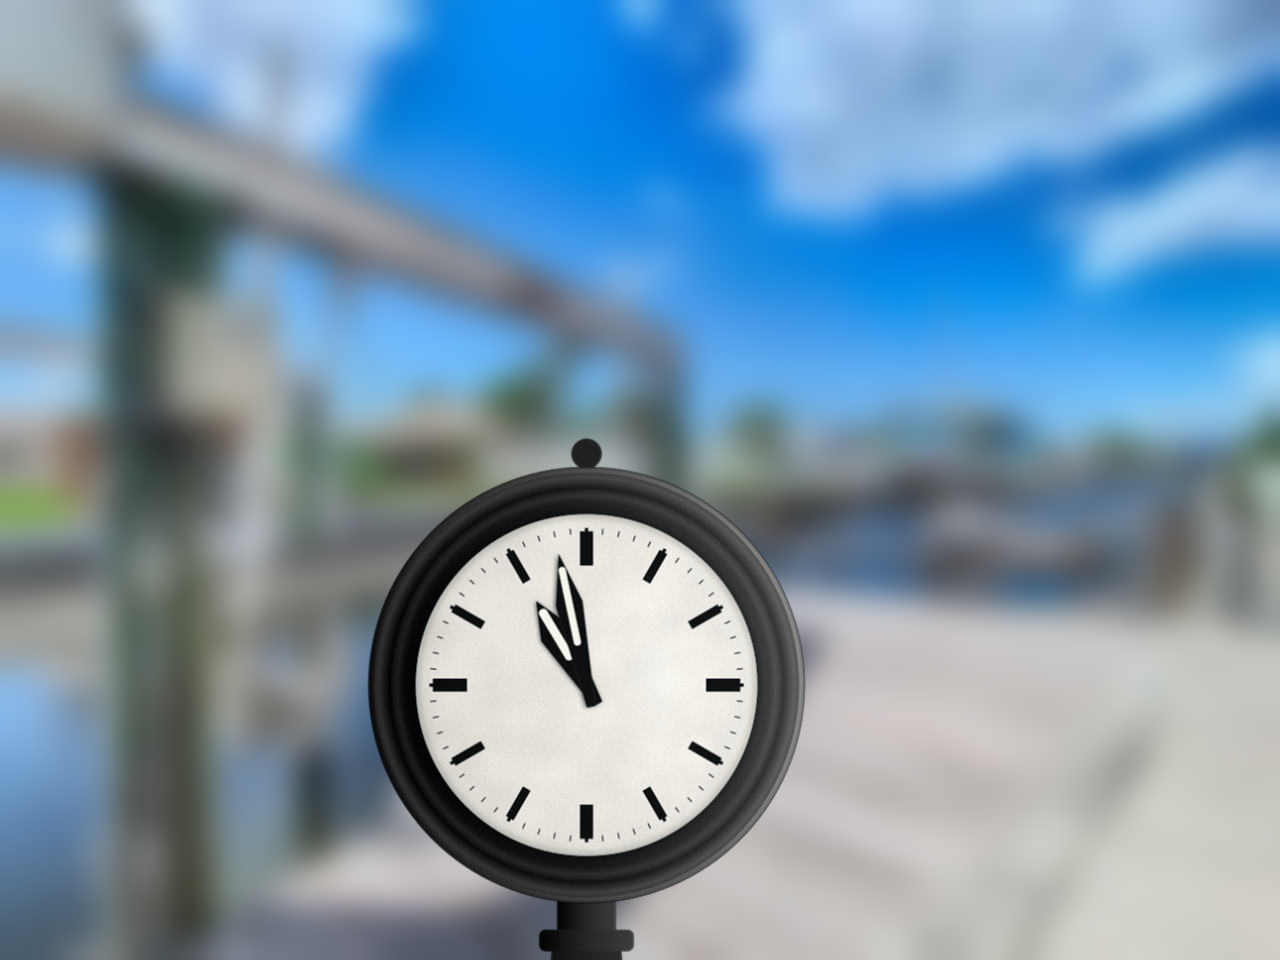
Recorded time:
10 h 58 min
